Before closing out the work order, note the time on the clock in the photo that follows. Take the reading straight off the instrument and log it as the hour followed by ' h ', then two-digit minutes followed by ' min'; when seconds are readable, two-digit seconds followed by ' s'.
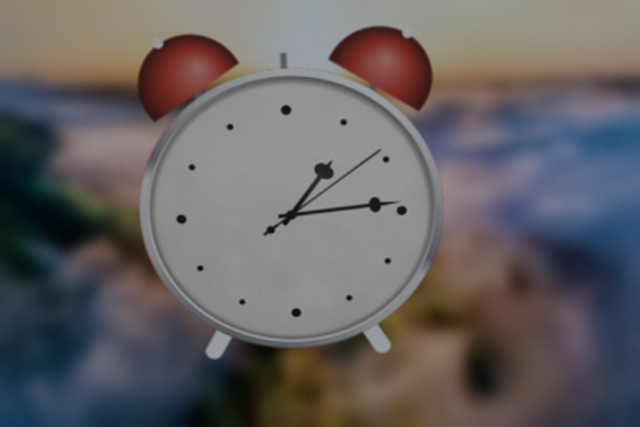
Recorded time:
1 h 14 min 09 s
